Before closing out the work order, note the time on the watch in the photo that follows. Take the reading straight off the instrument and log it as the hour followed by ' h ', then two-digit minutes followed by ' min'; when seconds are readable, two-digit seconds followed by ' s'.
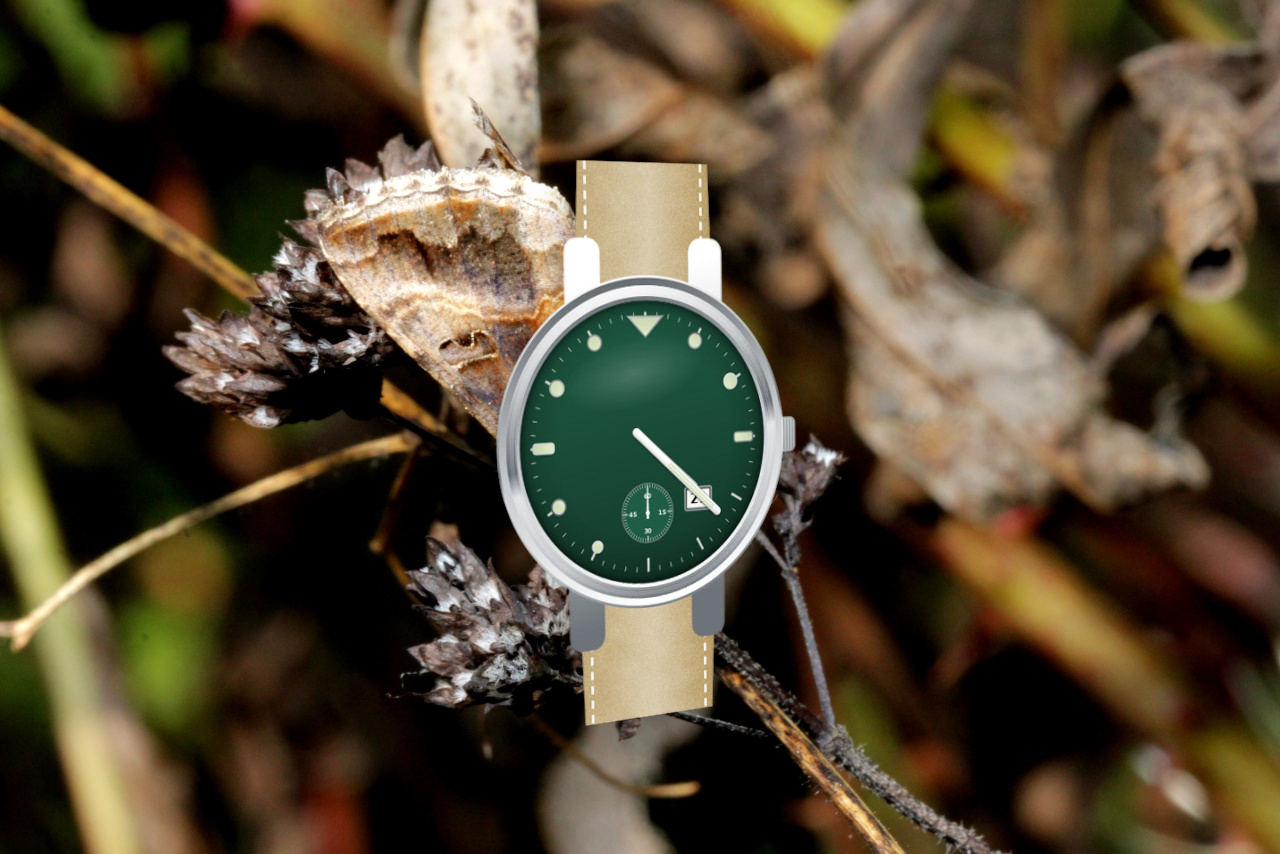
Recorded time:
4 h 22 min
